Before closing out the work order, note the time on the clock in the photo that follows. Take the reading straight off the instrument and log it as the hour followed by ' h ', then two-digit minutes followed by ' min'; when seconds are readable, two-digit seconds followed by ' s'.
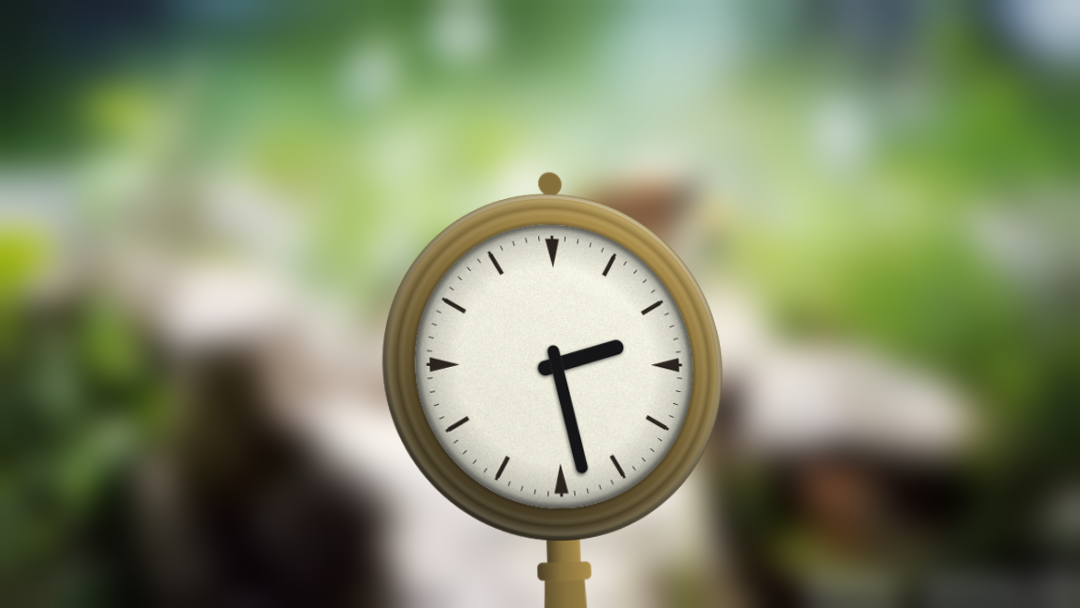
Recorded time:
2 h 28 min
